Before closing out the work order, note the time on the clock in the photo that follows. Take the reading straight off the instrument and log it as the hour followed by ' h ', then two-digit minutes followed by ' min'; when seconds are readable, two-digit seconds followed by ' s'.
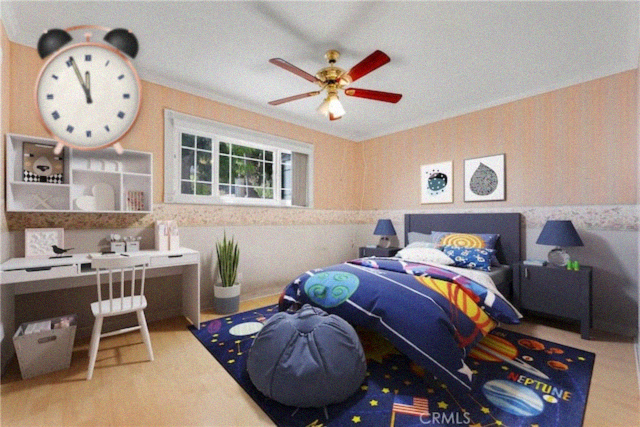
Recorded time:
11 h 56 min
